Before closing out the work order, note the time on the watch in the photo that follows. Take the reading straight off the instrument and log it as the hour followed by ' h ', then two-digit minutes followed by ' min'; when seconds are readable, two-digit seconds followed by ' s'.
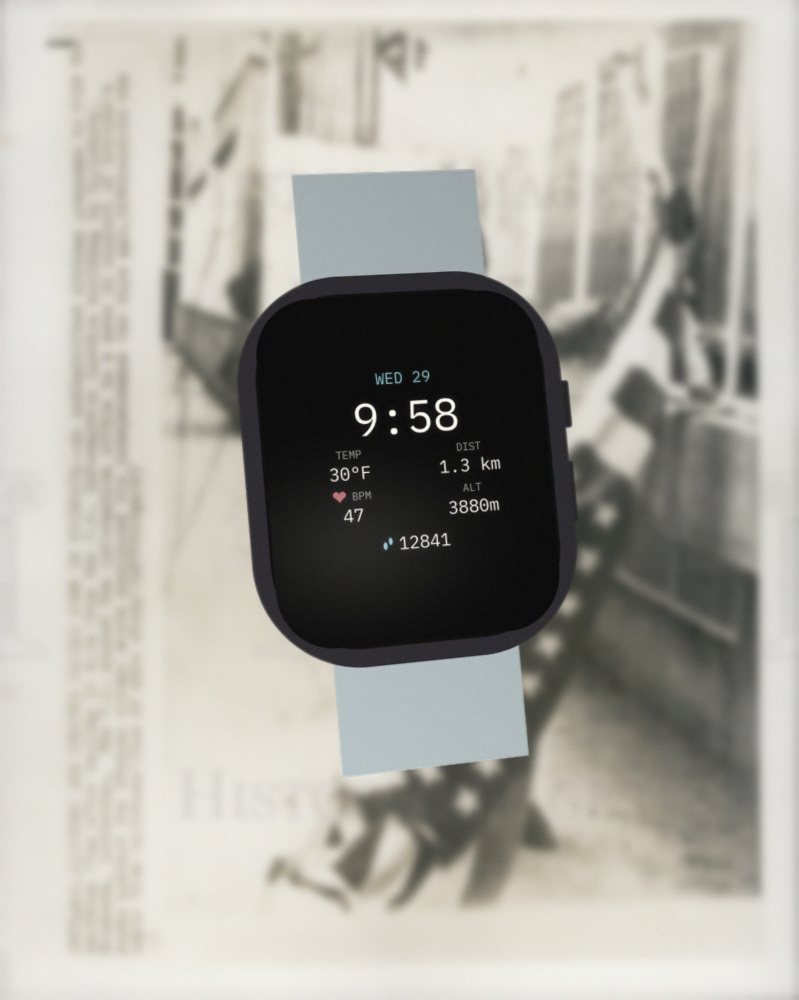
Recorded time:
9 h 58 min
